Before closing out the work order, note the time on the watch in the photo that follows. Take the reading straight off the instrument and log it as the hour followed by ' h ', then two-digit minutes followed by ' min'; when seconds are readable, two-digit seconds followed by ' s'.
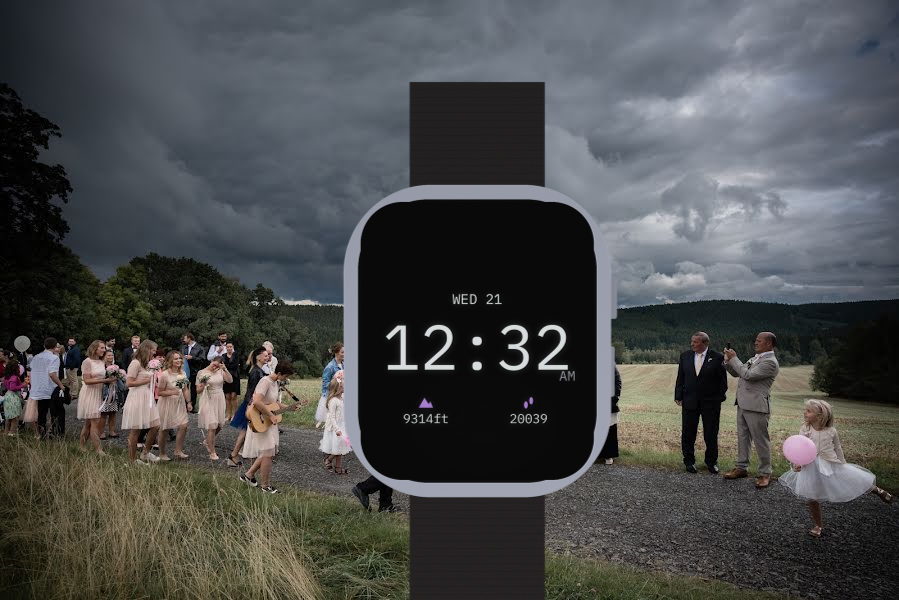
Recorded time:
12 h 32 min
